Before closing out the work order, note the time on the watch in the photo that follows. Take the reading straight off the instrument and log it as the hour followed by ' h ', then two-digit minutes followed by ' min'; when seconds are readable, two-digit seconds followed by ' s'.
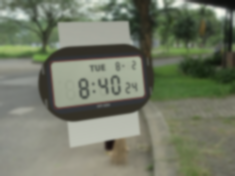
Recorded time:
8 h 40 min
